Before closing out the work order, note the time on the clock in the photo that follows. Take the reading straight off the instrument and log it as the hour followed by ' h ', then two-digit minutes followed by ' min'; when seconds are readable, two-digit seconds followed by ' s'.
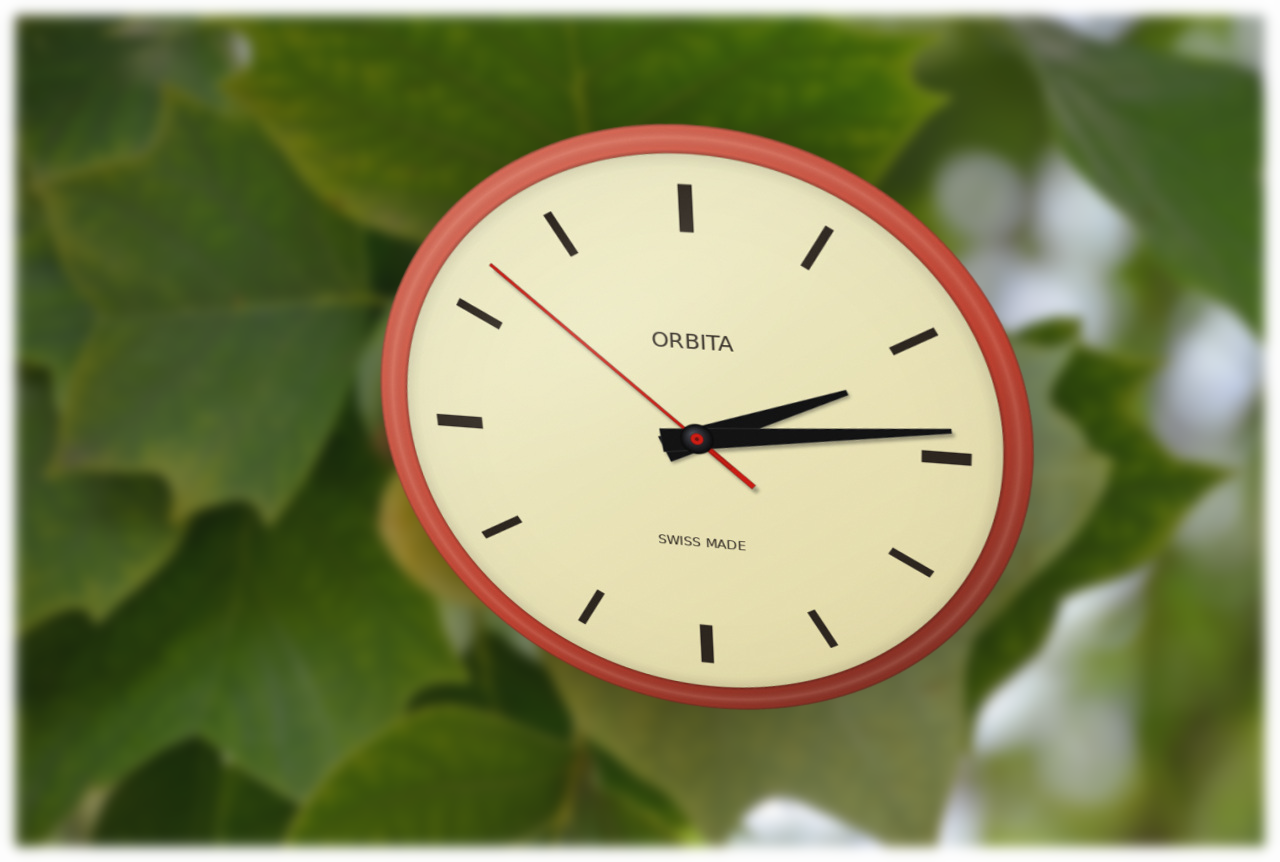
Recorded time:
2 h 13 min 52 s
